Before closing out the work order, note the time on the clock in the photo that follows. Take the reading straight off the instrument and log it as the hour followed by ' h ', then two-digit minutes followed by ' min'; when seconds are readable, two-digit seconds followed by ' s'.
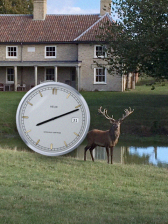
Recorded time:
8 h 11 min
